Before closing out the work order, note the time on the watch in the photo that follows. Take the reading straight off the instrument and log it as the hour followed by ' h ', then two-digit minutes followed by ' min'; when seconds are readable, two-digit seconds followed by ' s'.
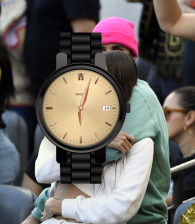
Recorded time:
6 h 03 min
